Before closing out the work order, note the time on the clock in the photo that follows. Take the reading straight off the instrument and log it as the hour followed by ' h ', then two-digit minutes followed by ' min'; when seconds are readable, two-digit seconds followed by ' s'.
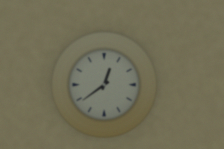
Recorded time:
12 h 39 min
